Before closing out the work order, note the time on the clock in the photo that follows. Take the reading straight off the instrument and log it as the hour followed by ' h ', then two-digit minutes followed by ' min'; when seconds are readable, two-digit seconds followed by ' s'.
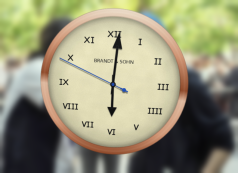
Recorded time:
6 h 00 min 49 s
